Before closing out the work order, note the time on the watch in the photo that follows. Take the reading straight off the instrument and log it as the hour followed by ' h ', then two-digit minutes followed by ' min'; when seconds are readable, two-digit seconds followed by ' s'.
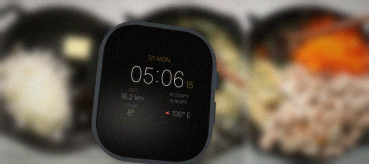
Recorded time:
5 h 06 min 15 s
